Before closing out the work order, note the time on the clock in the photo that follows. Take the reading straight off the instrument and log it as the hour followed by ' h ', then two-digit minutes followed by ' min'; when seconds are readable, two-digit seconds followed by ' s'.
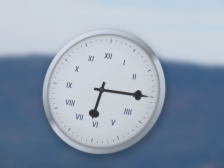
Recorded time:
6 h 15 min
